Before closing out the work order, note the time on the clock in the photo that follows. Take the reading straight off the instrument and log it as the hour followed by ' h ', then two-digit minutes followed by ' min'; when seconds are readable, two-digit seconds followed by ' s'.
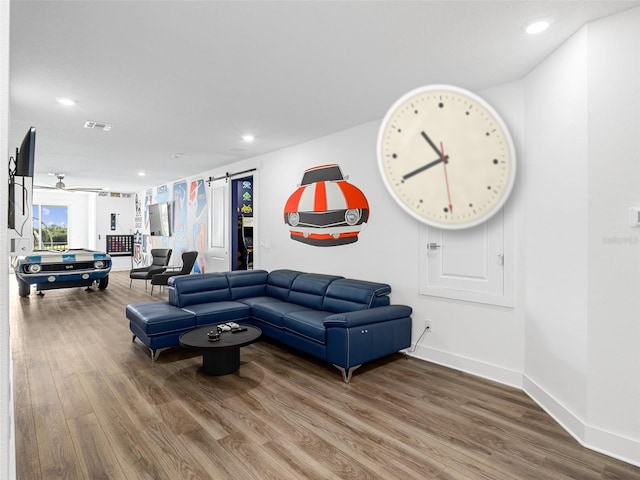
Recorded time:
10 h 40 min 29 s
